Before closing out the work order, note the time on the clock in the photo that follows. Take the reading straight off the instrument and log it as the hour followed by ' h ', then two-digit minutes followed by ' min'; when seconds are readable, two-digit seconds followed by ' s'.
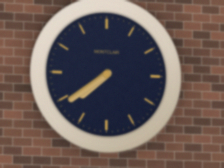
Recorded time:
7 h 39 min
